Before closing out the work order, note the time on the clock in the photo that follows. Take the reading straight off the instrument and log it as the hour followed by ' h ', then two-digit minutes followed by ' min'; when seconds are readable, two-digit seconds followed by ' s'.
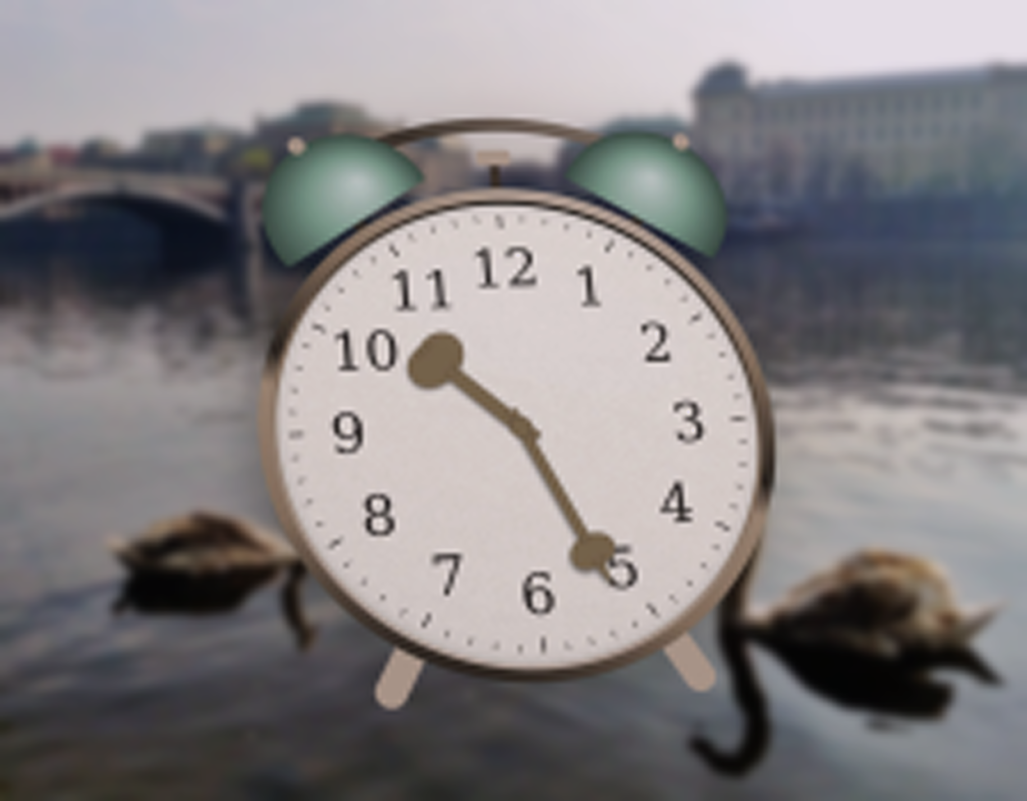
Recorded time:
10 h 26 min
